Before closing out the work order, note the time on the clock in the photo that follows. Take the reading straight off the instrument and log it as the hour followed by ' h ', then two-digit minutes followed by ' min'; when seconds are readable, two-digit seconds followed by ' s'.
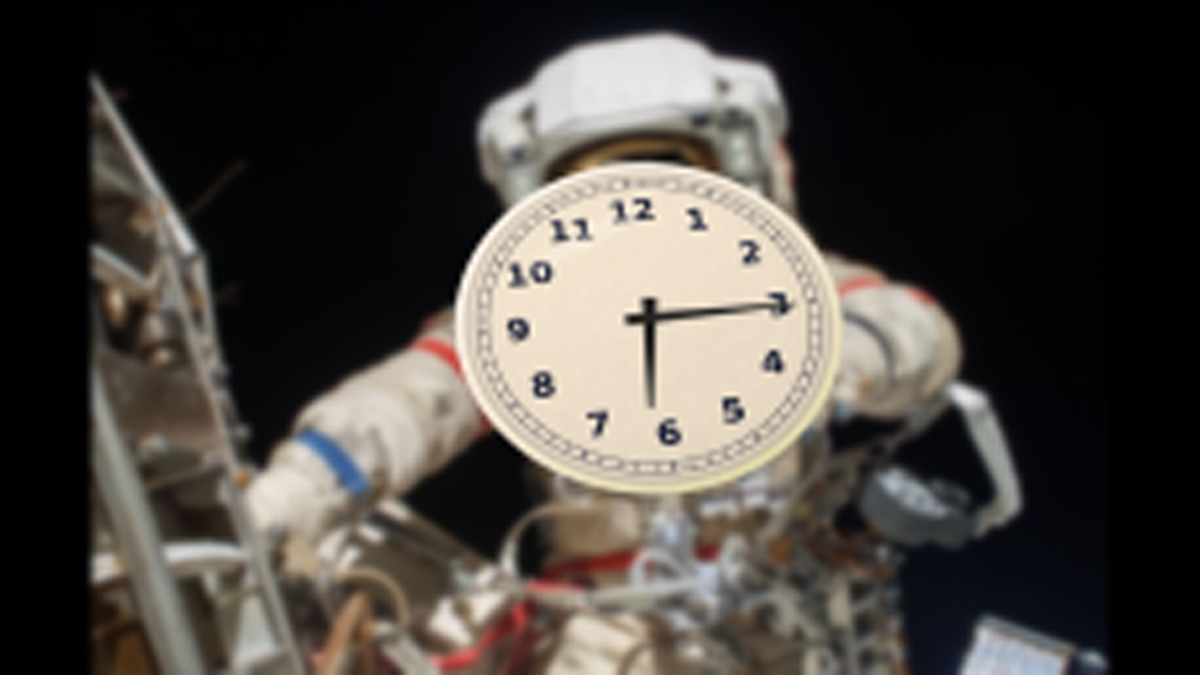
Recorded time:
6 h 15 min
